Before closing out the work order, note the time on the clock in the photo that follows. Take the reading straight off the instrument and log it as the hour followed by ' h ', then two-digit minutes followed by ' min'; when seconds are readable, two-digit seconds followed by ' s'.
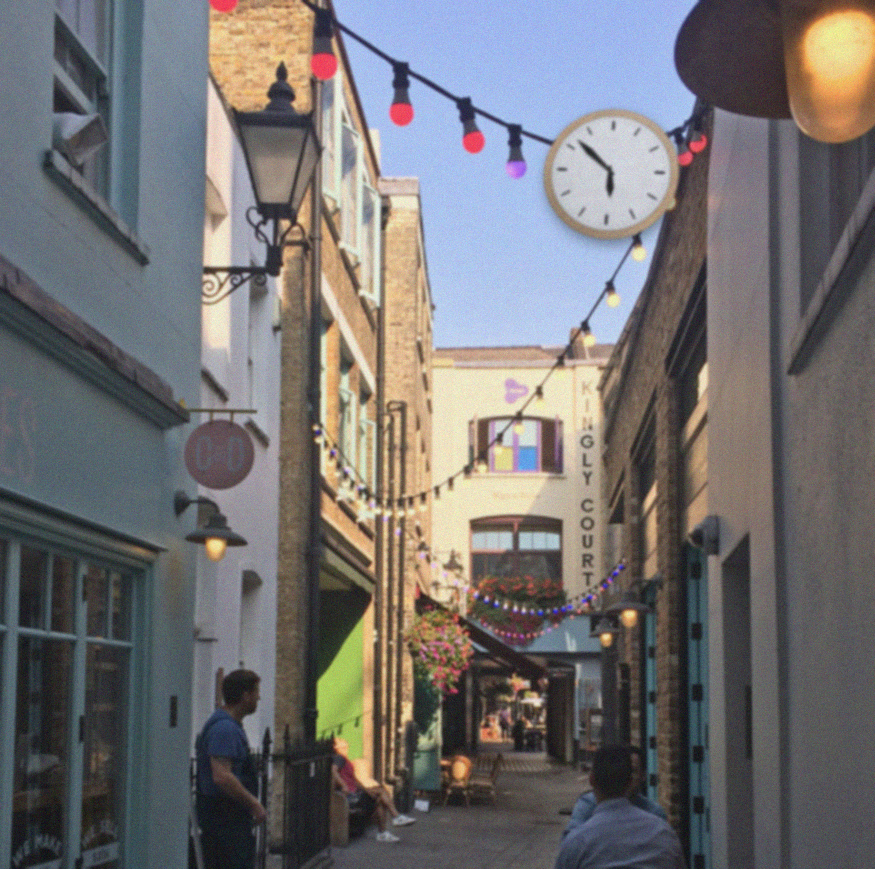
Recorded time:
5 h 52 min
